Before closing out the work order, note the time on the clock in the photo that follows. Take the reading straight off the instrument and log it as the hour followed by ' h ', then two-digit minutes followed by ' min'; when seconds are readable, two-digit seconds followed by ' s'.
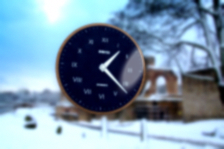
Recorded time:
1 h 22 min
